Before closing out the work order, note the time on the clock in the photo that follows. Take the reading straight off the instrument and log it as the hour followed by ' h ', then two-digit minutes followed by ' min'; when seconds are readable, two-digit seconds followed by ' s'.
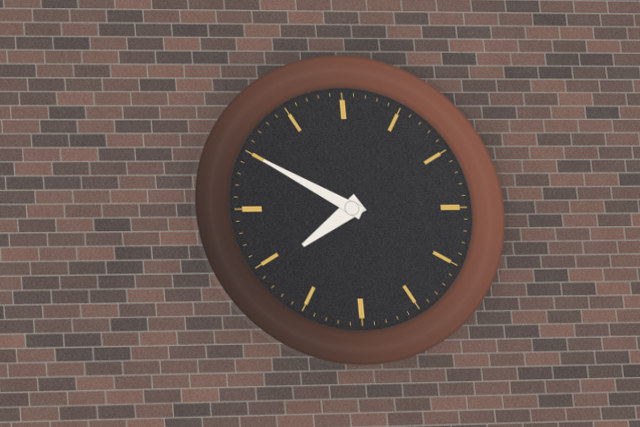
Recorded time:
7 h 50 min
